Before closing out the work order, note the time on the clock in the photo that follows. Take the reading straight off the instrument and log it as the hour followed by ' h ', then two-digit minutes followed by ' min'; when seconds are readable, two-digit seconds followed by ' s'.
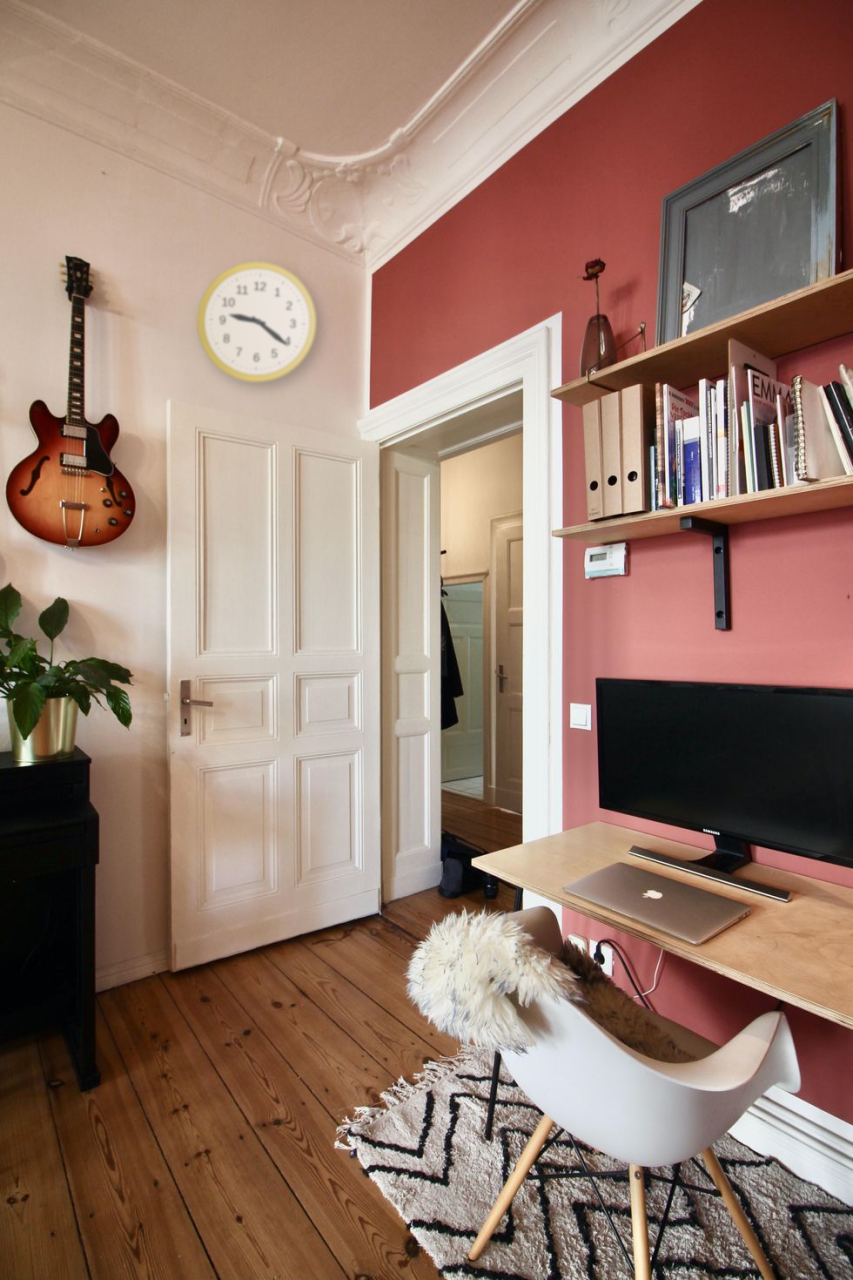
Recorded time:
9 h 21 min
